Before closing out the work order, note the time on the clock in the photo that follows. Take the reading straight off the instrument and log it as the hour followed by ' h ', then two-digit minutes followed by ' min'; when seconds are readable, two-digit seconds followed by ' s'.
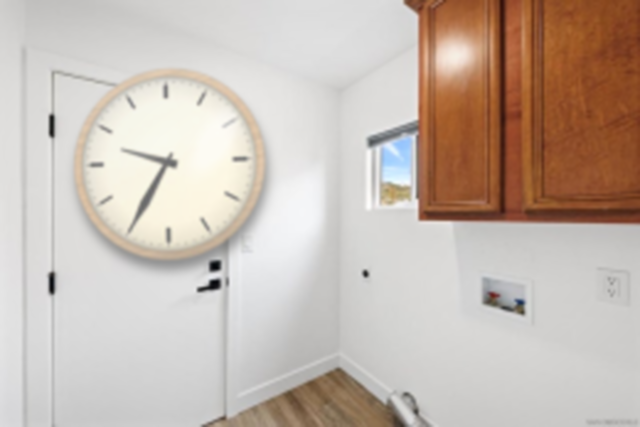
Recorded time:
9 h 35 min
